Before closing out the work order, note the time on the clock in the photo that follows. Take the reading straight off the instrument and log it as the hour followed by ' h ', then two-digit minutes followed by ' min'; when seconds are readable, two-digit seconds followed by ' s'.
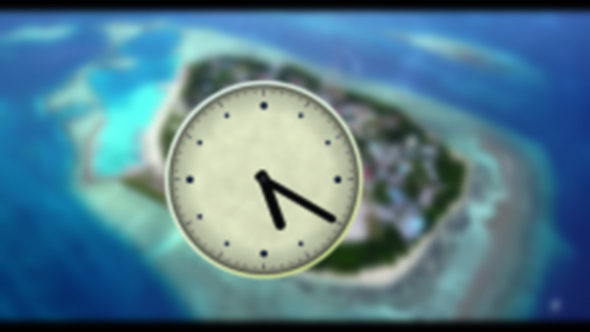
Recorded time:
5 h 20 min
